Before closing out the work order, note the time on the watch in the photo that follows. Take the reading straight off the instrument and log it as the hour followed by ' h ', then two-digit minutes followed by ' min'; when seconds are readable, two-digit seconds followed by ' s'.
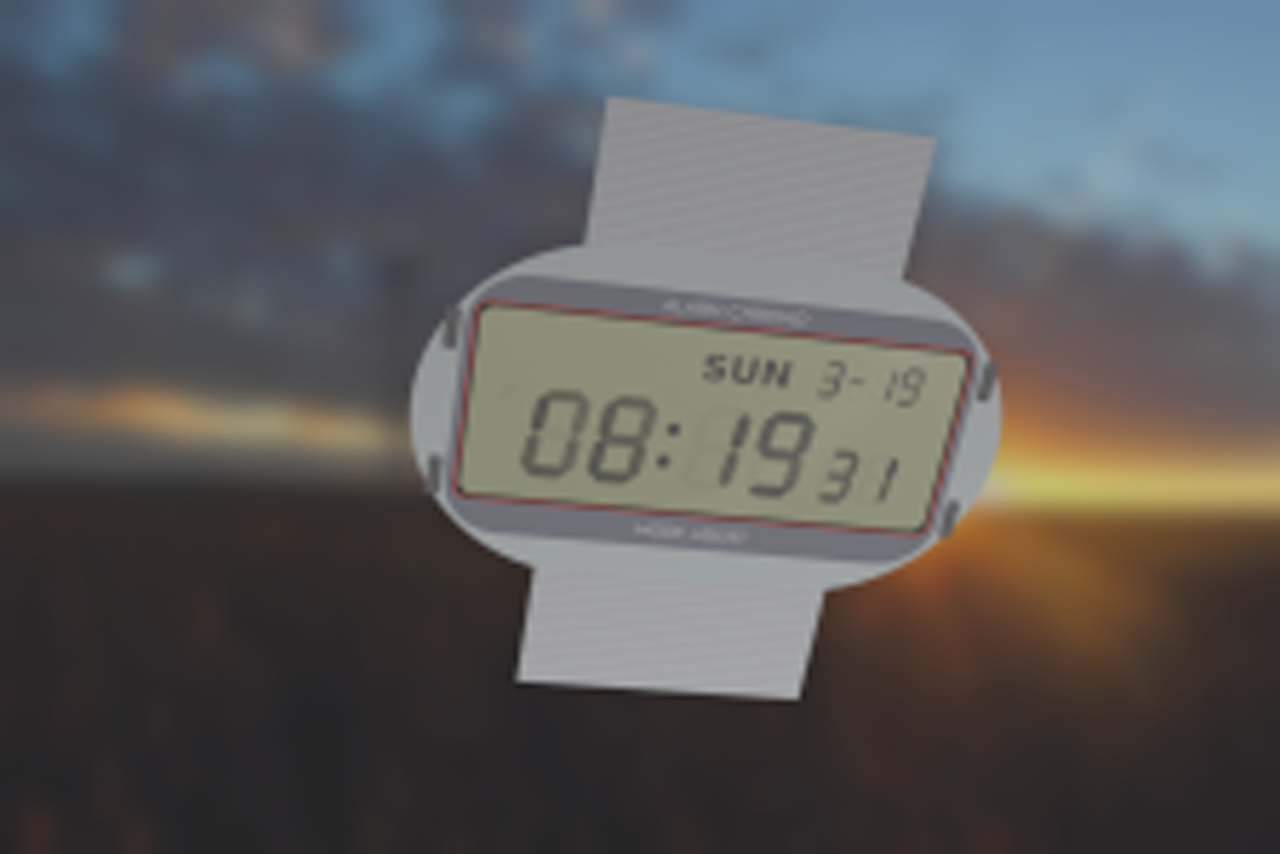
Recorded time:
8 h 19 min 31 s
